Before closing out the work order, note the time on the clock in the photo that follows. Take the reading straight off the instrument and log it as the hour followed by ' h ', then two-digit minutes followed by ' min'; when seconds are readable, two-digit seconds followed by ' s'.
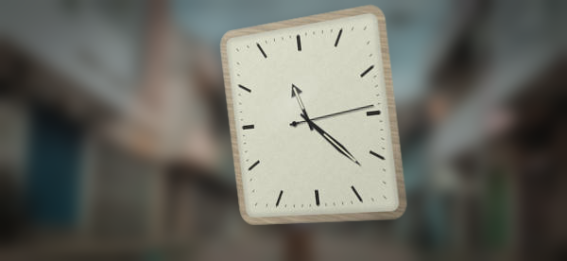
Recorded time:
11 h 22 min 14 s
